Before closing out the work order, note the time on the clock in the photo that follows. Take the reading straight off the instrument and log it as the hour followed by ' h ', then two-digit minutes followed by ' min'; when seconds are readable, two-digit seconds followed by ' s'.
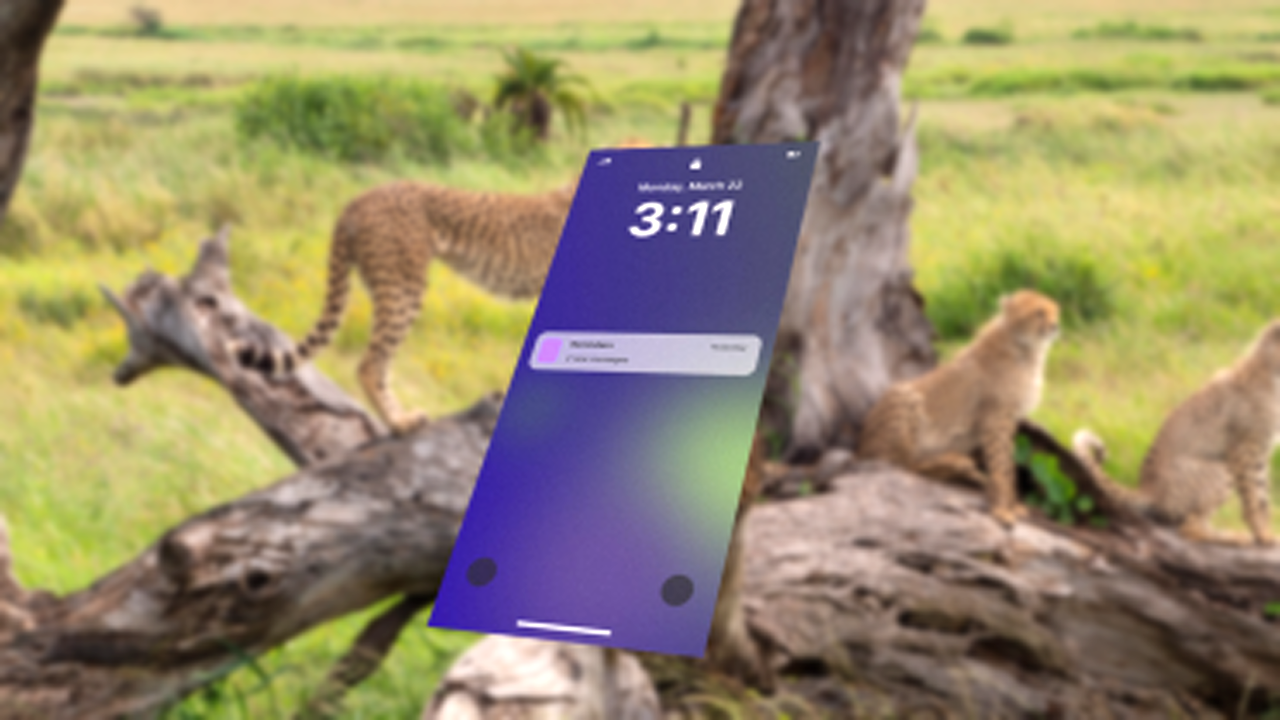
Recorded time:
3 h 11 min
